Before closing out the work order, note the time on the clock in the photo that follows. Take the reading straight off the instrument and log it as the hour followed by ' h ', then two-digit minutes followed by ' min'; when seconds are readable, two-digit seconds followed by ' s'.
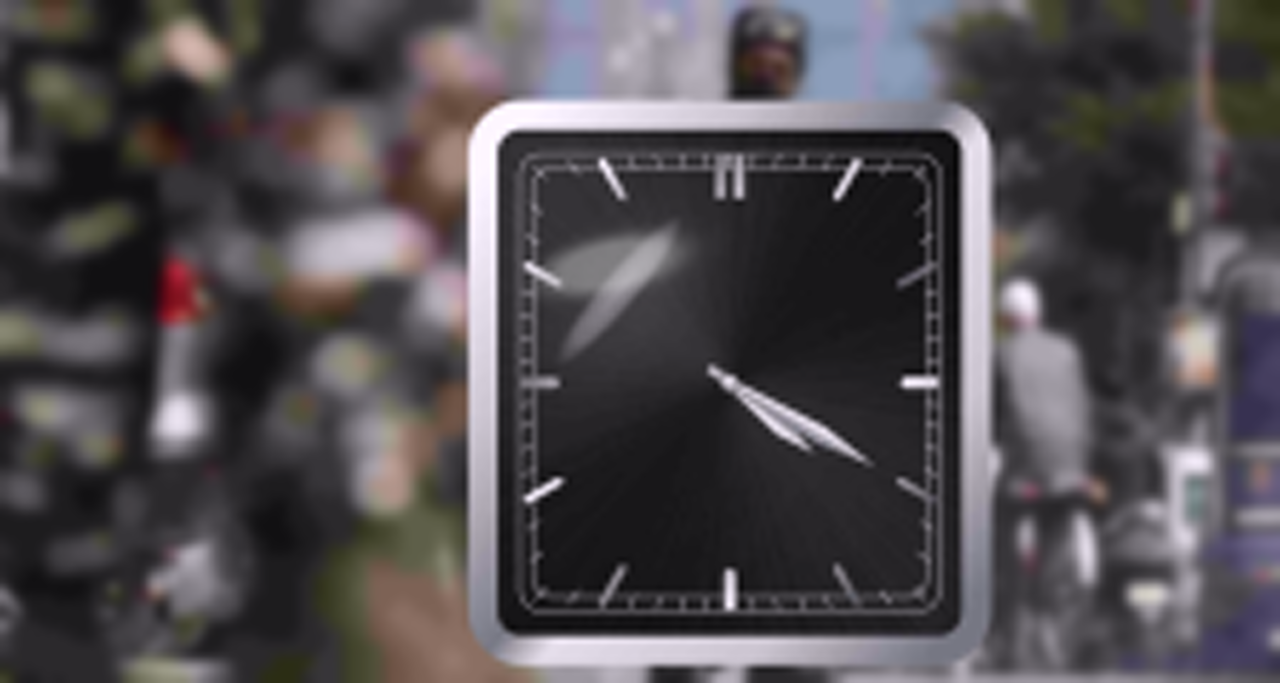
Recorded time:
4 h 20 min
